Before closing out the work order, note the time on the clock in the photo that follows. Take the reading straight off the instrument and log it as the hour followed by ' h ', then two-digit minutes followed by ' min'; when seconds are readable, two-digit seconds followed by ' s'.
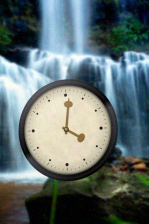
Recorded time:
4 h 01 min
